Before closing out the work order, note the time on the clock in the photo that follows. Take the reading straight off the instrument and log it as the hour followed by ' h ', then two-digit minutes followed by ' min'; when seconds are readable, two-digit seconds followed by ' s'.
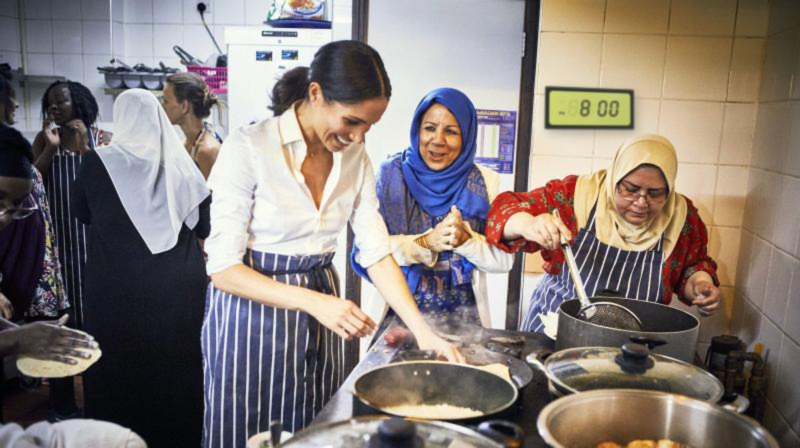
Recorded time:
8 h 00 min
